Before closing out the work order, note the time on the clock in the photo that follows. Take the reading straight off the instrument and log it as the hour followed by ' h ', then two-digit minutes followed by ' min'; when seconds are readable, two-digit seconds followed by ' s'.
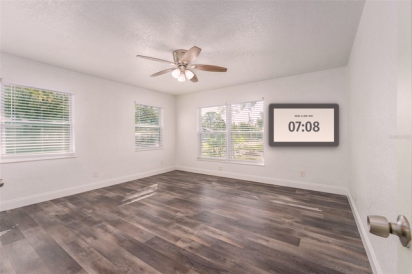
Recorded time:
7 h 08 min
